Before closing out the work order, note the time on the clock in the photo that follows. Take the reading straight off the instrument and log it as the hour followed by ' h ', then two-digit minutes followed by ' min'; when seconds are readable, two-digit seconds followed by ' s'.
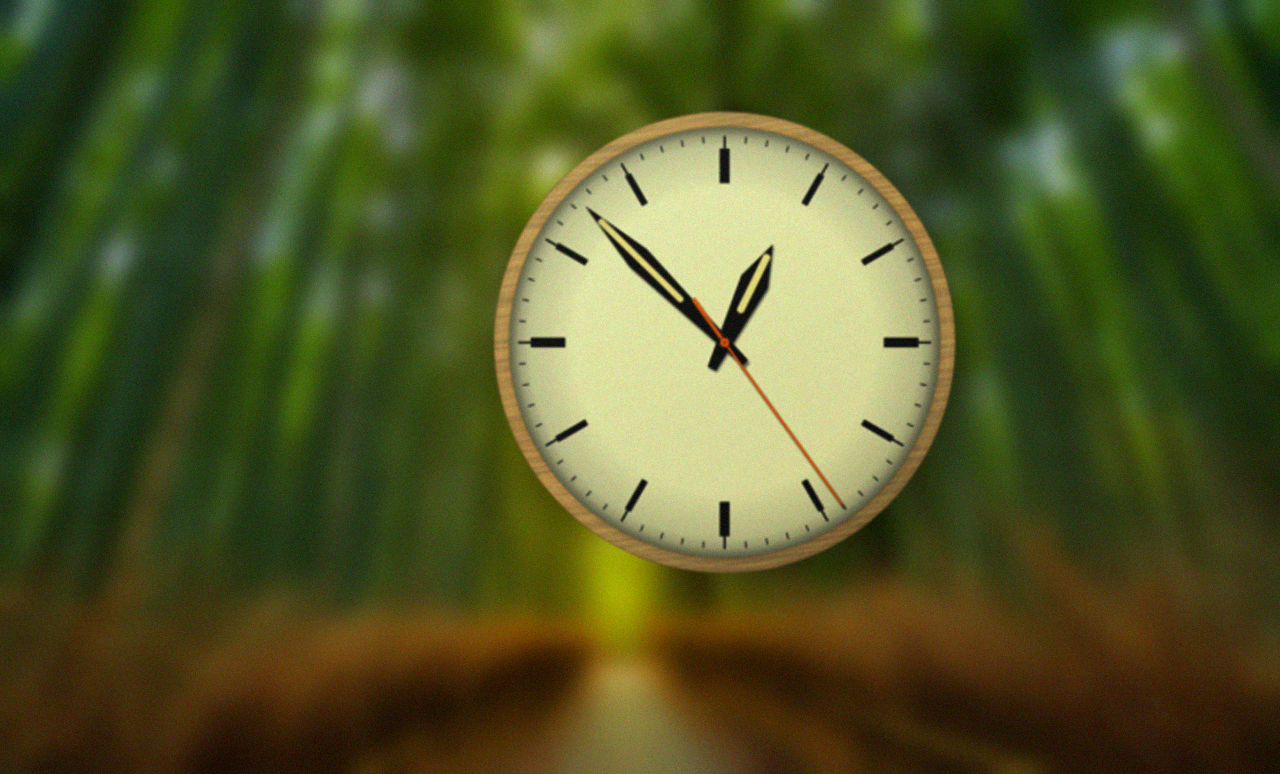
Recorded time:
12 h 52 min 24 s
